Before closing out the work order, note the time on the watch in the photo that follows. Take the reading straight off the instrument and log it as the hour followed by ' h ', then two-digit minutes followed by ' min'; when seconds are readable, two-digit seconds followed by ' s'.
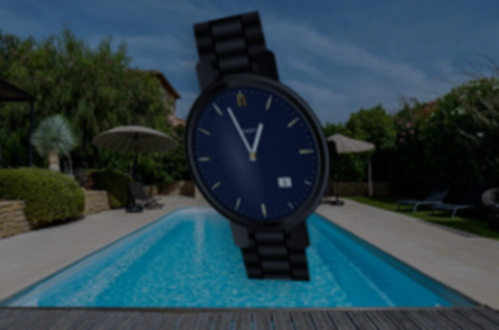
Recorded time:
12 h 57 min
